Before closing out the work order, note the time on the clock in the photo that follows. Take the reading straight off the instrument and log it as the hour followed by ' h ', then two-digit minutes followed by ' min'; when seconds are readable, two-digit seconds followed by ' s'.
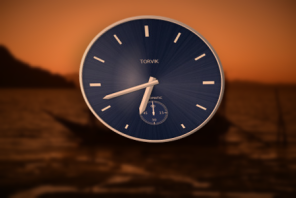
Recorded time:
6 h 42 min
